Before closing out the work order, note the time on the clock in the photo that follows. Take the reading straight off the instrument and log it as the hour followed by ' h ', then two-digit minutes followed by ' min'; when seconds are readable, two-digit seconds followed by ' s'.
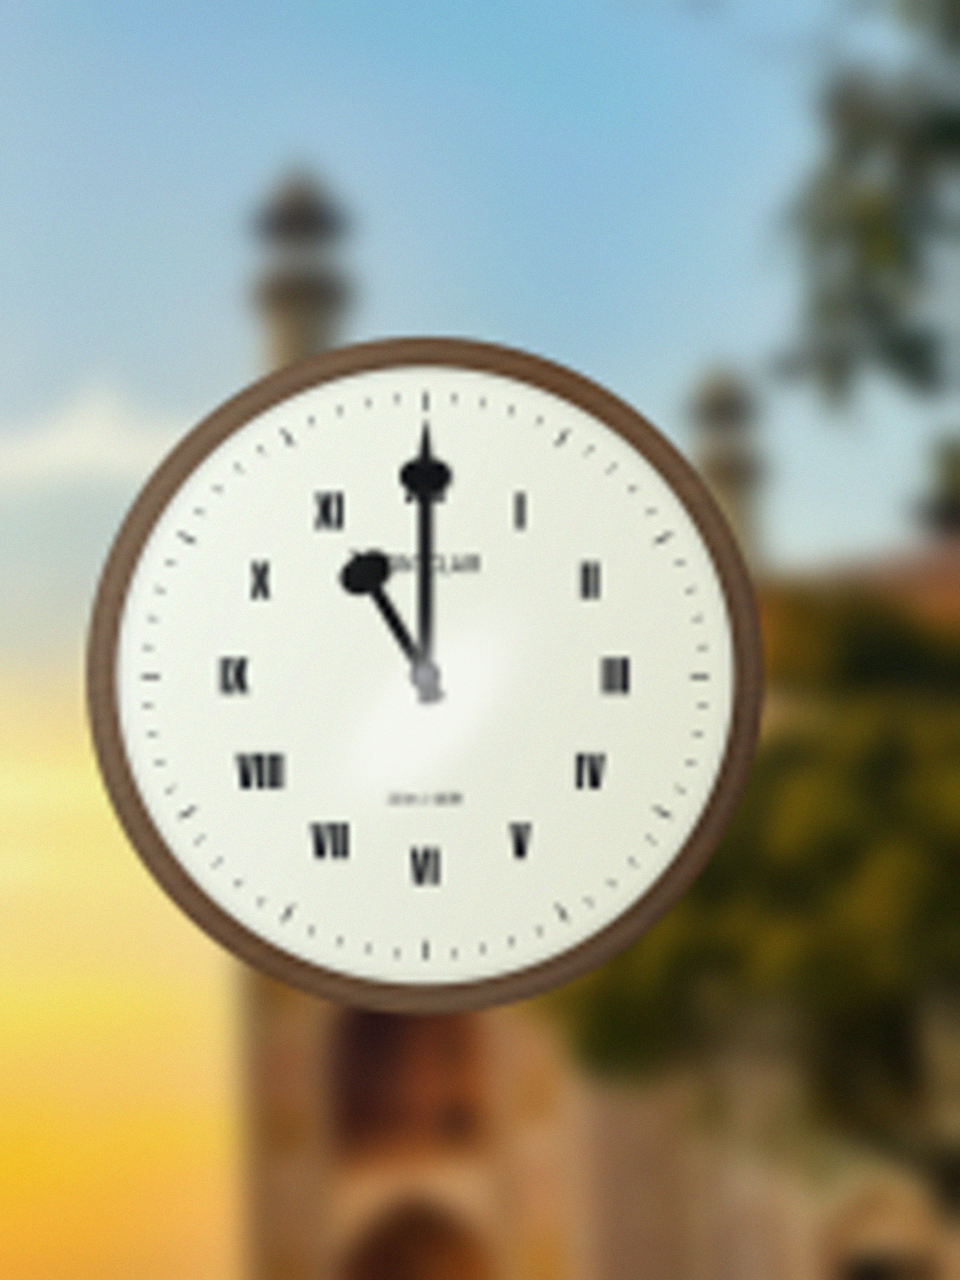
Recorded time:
11 h 00 min
